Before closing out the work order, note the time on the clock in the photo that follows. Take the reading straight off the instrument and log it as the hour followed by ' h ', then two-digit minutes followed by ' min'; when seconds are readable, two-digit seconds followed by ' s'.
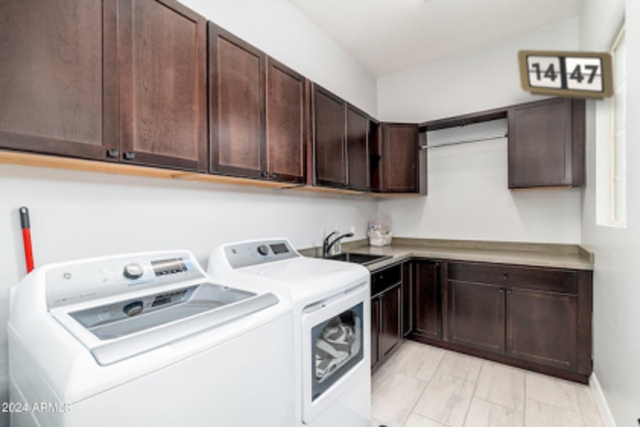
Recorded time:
14 h 47 min
